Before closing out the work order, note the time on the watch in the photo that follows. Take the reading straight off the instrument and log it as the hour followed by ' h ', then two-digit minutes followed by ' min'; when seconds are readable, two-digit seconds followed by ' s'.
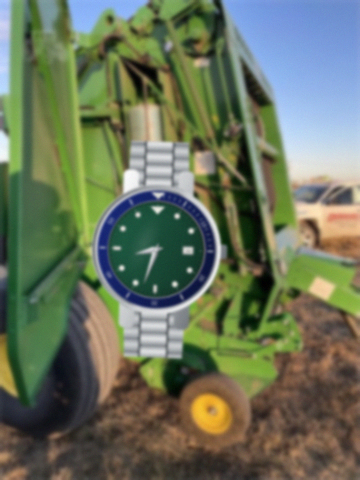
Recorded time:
8 h 33 min
